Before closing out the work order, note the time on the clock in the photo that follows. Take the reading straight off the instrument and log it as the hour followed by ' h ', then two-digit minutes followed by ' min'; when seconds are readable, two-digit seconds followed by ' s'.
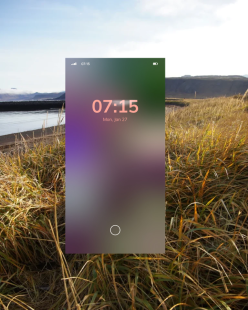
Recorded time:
7 h 15 min
